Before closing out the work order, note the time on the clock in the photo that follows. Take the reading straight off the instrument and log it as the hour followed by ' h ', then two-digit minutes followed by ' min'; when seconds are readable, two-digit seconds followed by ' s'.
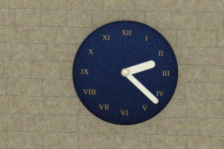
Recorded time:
2 h 22 min
